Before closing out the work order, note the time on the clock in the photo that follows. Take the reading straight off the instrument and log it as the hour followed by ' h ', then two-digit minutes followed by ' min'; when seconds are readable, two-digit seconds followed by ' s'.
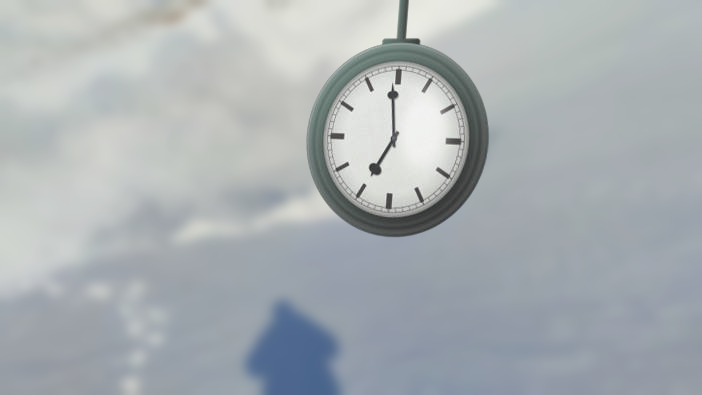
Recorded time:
6 h 59 min
